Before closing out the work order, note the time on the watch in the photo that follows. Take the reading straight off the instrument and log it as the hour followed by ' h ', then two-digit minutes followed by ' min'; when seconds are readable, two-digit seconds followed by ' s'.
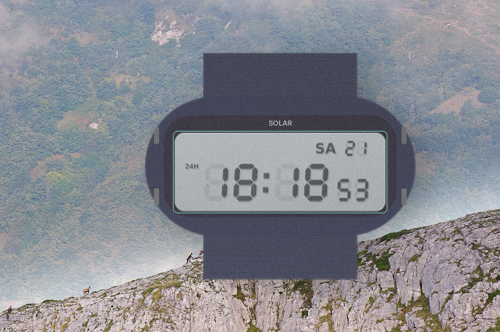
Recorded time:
18 h 18 min 53 s
